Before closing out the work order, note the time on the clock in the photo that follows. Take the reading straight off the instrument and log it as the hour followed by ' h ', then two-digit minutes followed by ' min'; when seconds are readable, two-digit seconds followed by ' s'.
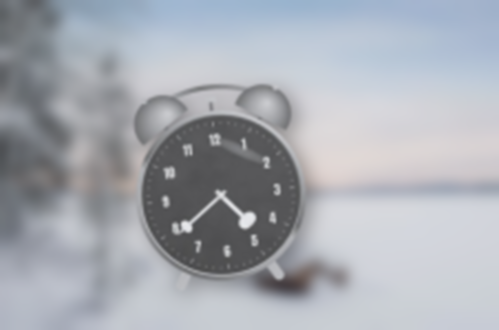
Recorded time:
4 h 39 min
